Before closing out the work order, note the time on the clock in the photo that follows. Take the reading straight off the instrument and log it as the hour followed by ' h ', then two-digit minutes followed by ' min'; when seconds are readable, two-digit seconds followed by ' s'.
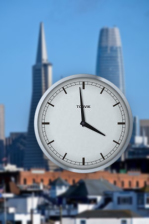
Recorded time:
3 h 59 min
